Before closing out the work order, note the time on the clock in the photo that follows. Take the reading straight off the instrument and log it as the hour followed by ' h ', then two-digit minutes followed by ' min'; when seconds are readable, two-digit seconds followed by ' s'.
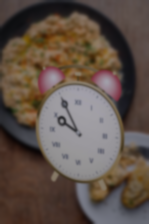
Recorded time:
9 h 55 min
